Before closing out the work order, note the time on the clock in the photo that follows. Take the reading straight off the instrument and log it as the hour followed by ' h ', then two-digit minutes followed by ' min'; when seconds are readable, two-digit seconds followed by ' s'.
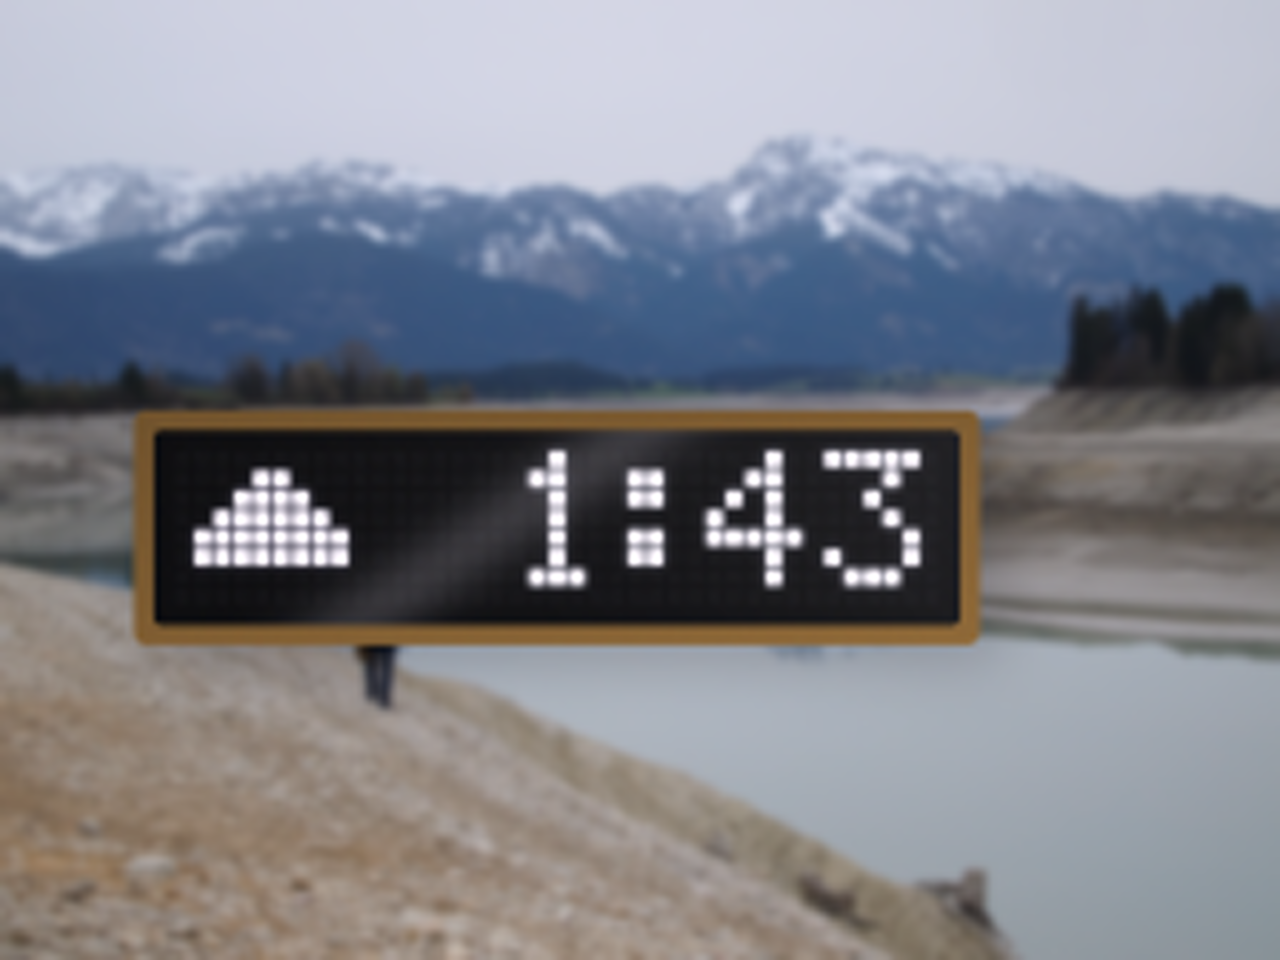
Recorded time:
1 h 43 min
